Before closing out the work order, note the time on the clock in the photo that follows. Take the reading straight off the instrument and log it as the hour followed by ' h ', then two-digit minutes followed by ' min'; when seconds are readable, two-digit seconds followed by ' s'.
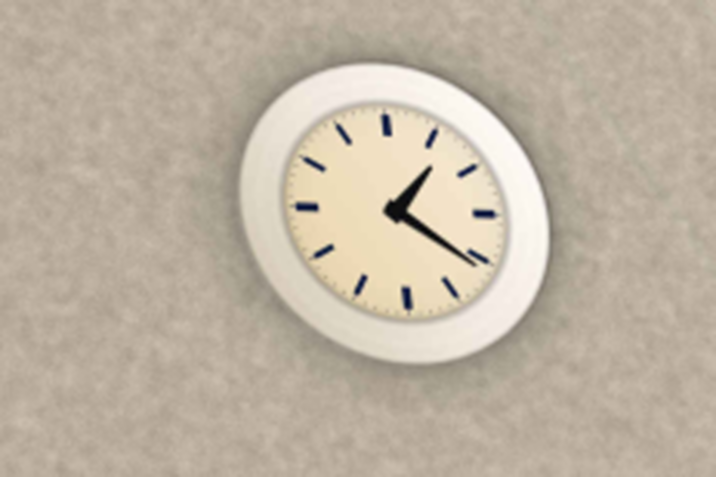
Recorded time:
1 h 21 min
